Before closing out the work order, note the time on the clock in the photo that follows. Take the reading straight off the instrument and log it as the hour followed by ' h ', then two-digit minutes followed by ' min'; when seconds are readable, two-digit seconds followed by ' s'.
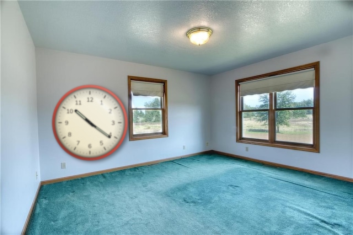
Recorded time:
10 h 21 min
